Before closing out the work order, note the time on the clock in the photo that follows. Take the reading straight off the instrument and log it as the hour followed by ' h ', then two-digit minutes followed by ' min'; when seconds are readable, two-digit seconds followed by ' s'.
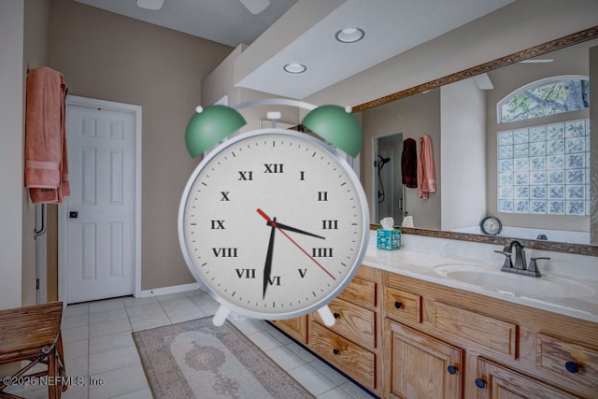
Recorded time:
3 h 31 min 22 s
